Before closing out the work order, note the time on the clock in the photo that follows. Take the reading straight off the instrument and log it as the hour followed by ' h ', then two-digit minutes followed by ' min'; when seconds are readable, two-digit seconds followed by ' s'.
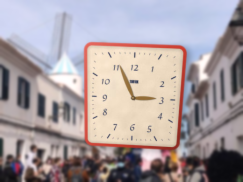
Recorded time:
2 h 56 min
